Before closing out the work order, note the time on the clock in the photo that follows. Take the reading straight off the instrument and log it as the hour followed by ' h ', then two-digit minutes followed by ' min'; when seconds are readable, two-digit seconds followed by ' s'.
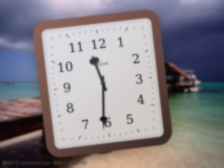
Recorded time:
11 h 31 min
